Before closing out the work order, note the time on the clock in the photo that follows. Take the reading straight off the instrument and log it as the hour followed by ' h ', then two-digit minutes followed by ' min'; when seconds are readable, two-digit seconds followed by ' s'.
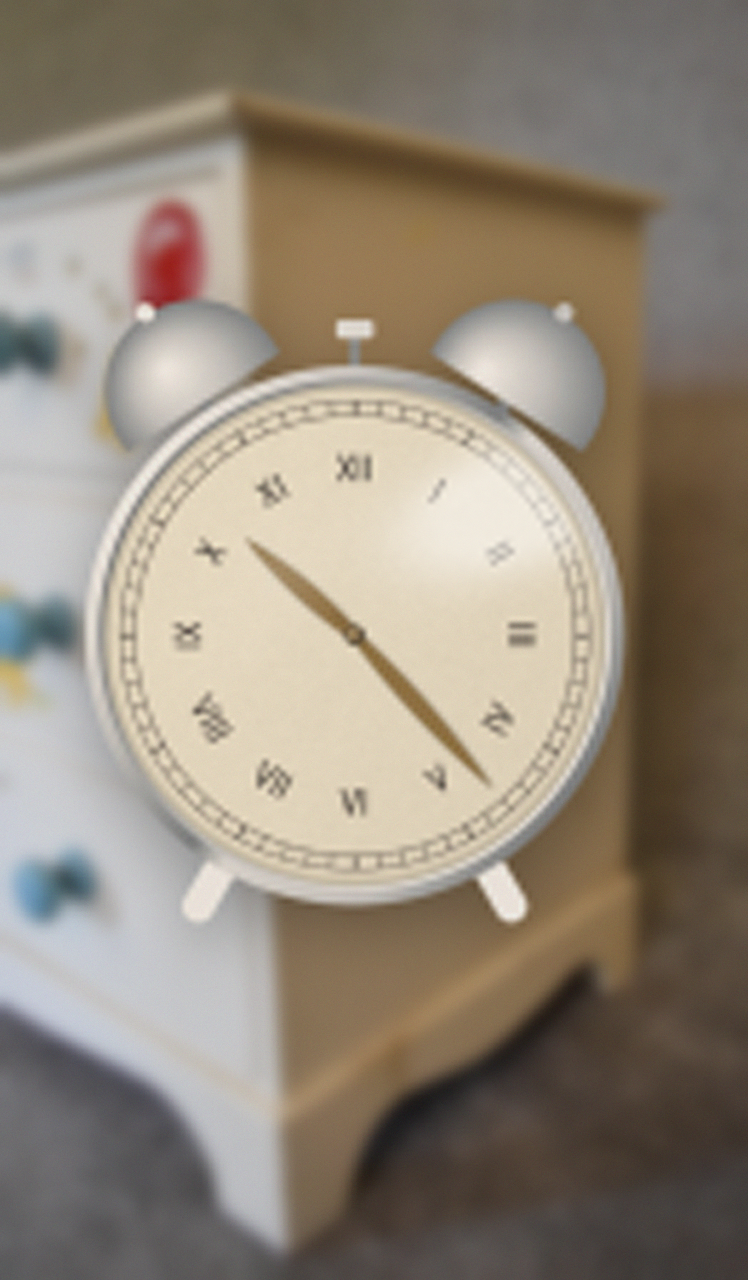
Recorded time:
10 h 23 min
